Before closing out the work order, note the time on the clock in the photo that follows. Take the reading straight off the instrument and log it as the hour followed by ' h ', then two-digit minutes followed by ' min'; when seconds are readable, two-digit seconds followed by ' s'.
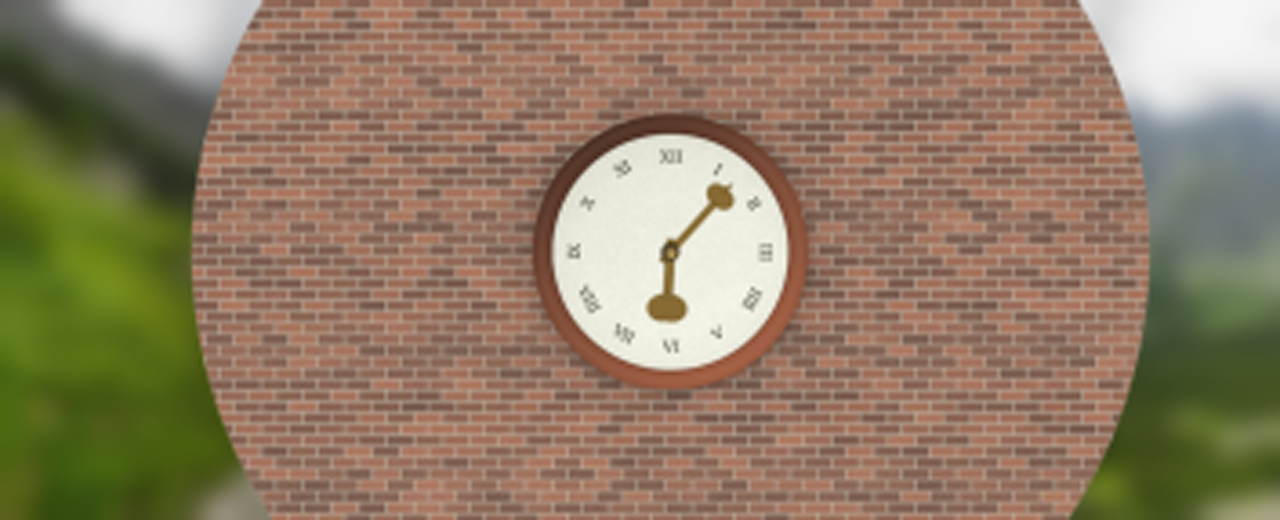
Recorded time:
6 h 07 min
